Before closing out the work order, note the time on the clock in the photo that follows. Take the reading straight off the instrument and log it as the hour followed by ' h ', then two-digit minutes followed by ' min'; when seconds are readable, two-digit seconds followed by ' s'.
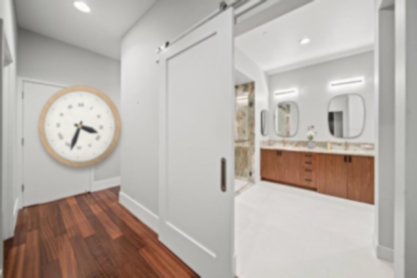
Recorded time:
3 h 33 min
